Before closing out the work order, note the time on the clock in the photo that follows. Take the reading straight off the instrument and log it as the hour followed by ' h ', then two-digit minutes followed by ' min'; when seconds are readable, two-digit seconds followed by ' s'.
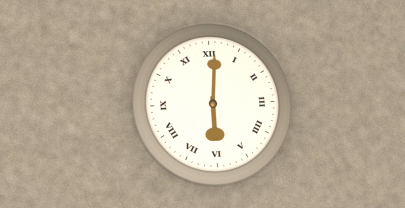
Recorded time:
6 h 01 min
